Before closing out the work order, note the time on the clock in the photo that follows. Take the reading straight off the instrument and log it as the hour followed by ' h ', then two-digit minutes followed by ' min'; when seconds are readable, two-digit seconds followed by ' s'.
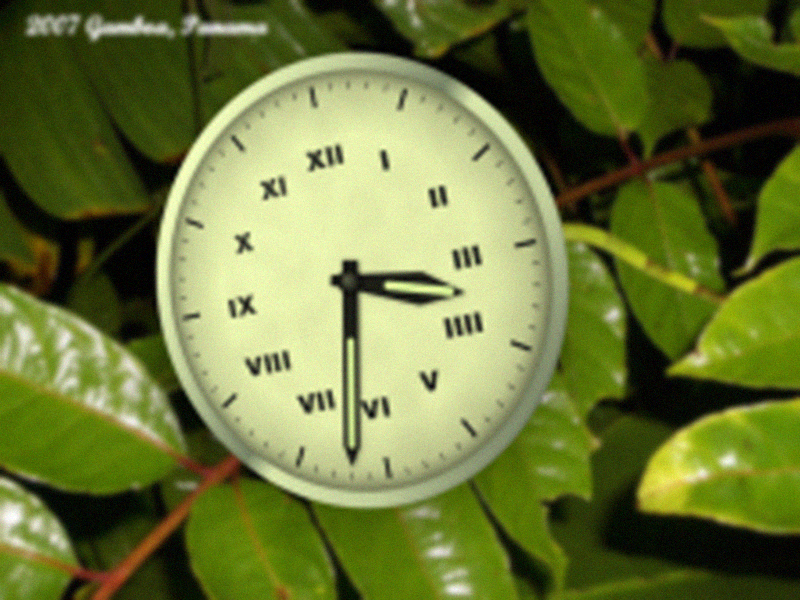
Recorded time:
3 h 32 min
